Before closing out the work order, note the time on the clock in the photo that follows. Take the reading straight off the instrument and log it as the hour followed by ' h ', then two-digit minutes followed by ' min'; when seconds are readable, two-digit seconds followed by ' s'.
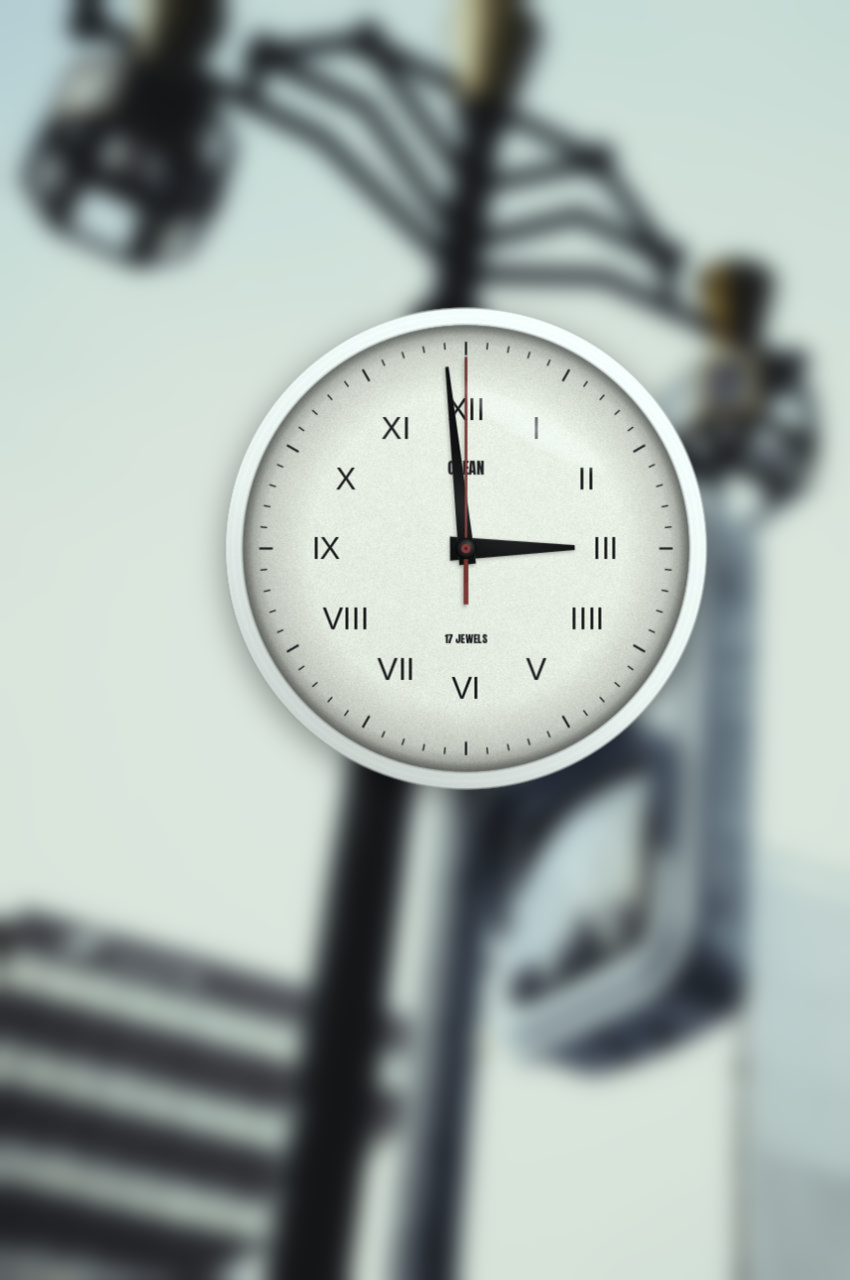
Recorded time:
2 h 59 min 00 s
